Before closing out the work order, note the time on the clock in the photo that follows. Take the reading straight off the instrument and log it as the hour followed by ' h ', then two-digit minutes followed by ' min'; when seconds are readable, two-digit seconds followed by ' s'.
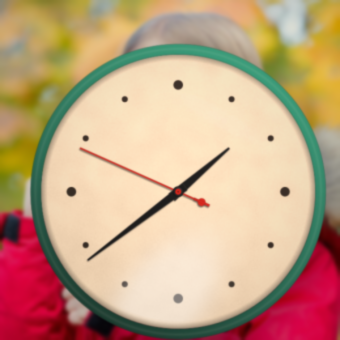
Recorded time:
1 h 38 min 49 s
